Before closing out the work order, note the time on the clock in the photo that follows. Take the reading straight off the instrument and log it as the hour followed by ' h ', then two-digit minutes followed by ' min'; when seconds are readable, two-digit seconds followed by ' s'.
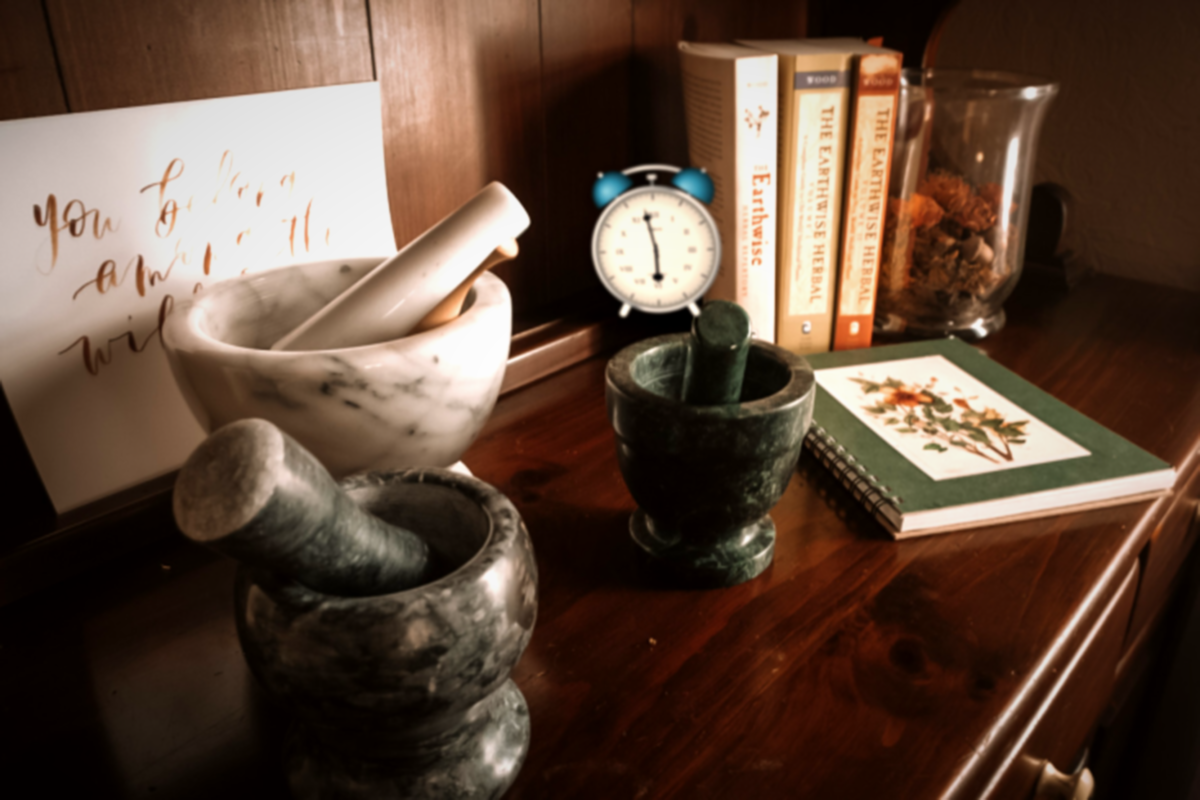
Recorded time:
5 h 58 min
